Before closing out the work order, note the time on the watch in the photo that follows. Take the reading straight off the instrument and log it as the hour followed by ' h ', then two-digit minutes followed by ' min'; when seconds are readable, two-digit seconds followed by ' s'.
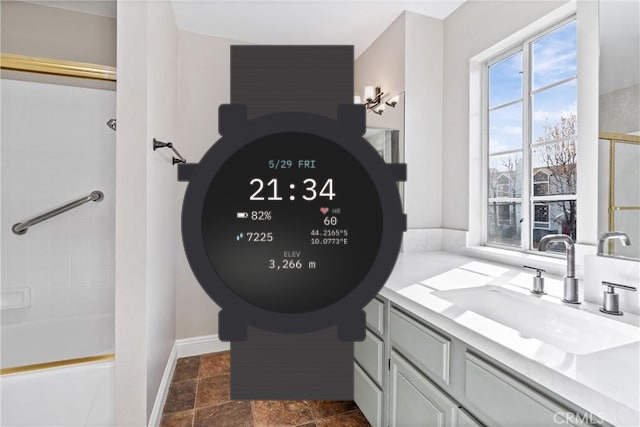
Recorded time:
21 h 34 min
